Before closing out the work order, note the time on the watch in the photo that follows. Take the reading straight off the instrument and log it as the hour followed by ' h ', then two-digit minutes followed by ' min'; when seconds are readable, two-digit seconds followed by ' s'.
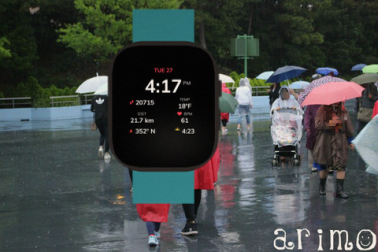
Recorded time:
4 h 17 min
